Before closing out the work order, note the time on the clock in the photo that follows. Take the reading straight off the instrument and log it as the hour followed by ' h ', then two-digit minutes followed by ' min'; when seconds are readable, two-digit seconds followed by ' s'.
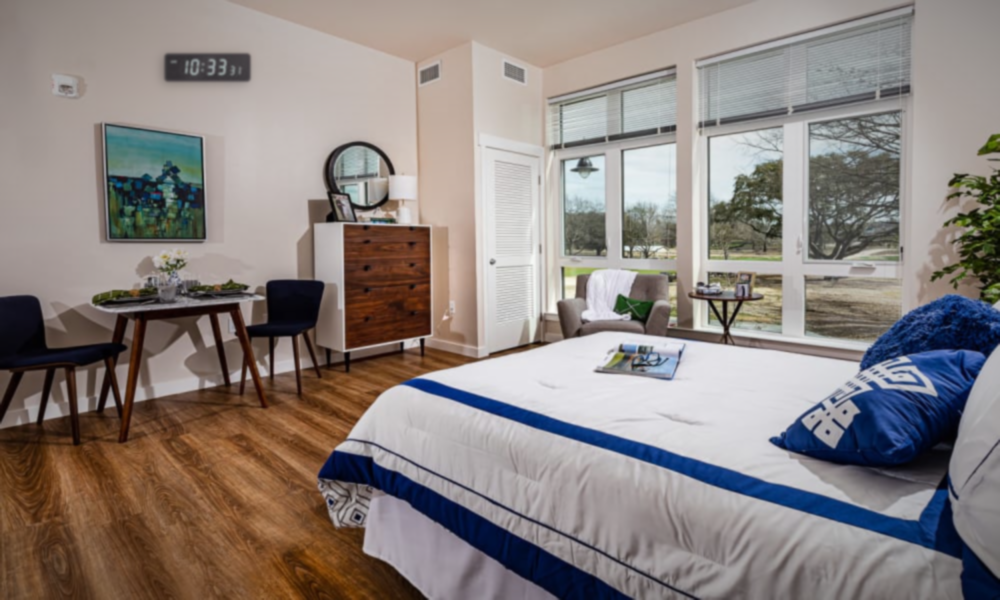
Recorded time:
10 h 33 min
